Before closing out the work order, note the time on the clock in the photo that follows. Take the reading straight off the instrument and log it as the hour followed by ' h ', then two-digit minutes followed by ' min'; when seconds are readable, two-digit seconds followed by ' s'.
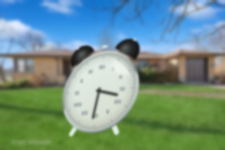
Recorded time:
3 h 31 min
